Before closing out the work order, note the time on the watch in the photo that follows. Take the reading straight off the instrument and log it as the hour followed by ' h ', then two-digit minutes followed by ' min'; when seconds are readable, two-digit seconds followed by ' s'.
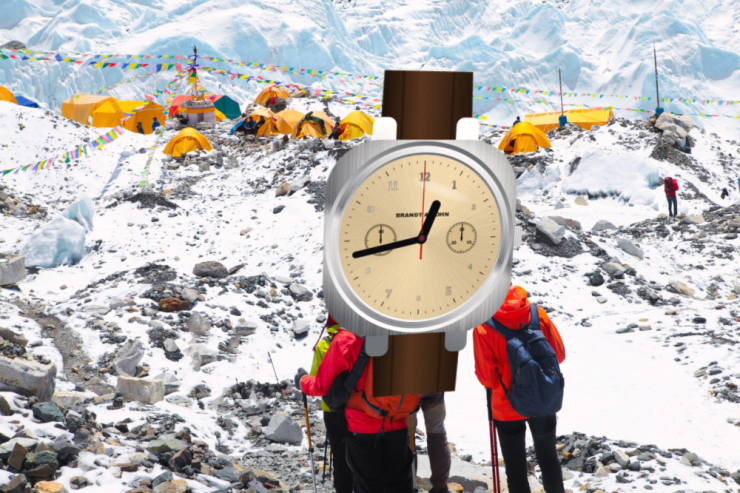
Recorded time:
12 h 43 min
